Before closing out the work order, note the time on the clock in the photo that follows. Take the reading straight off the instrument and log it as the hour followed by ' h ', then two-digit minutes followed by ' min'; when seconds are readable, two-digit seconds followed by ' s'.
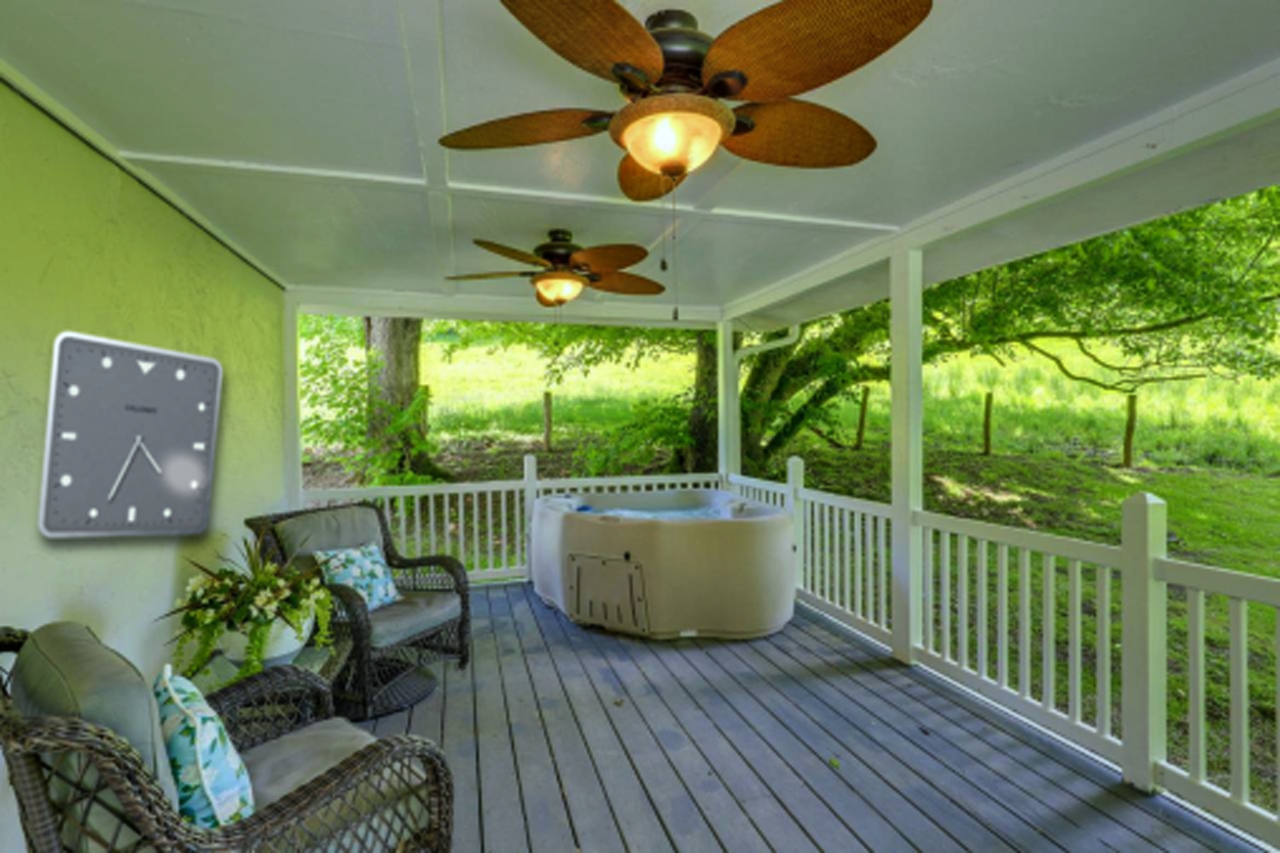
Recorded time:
4 h 34 min
